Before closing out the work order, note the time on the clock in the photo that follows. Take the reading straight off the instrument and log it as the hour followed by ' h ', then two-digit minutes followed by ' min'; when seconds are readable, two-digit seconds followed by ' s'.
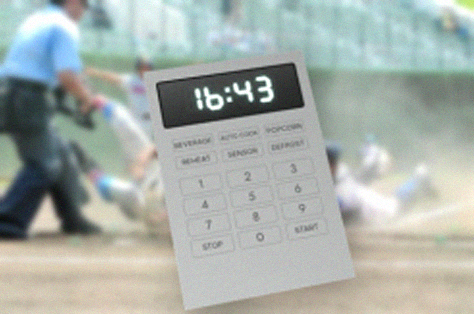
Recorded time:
16 h 43 min
